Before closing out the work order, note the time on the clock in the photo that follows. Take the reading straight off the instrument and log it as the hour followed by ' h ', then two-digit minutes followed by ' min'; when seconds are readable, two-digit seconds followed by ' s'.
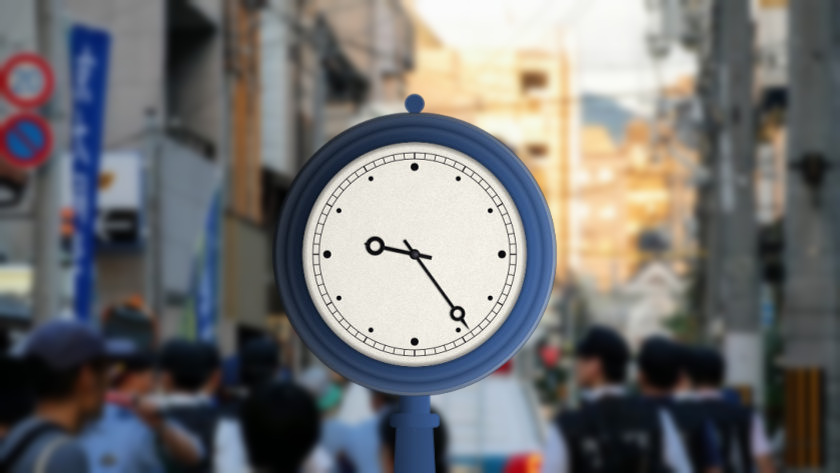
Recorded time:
9 h 24 min
